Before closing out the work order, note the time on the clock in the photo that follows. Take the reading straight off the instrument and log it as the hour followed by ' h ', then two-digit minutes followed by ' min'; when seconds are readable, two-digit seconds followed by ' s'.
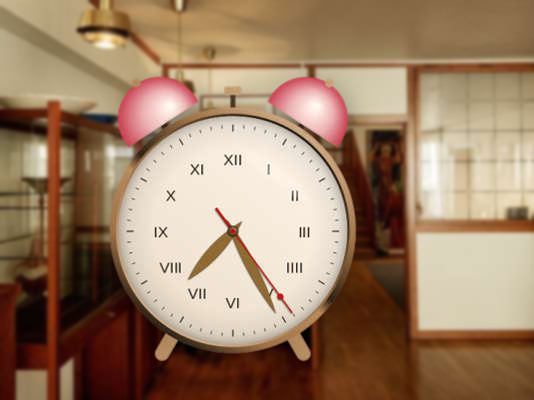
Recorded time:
7 h 25 min 24 s
